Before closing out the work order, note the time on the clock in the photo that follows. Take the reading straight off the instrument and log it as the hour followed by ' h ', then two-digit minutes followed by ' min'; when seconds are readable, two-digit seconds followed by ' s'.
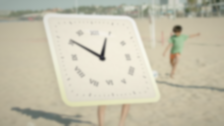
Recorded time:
12 h 51 min
